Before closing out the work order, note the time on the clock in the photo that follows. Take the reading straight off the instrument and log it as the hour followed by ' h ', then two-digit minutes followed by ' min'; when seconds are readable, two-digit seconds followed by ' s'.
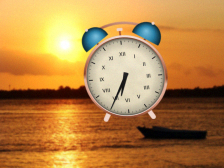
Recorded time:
6 h 35 min
